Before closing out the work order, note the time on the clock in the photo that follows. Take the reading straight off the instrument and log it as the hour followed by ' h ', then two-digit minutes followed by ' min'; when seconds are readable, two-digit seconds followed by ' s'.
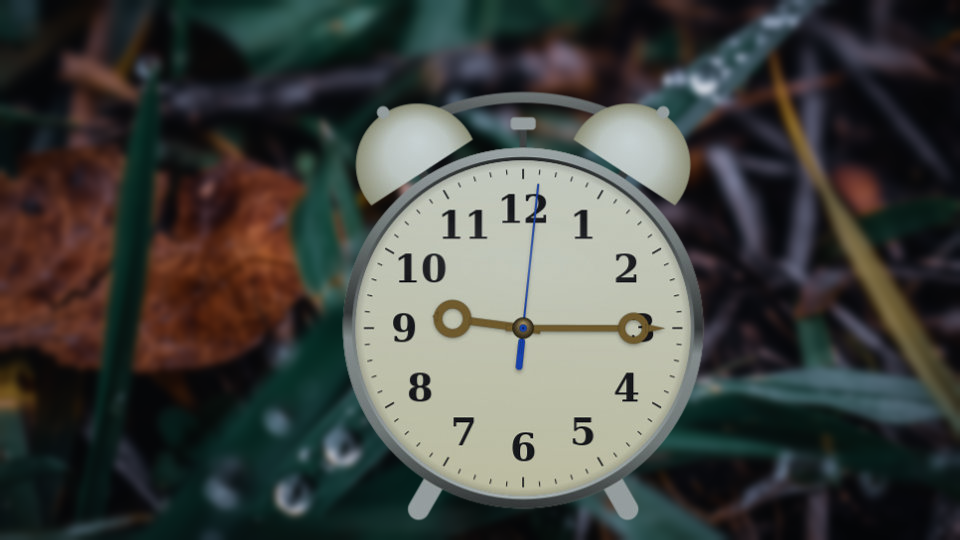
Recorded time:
9 h 15 min 01 s
